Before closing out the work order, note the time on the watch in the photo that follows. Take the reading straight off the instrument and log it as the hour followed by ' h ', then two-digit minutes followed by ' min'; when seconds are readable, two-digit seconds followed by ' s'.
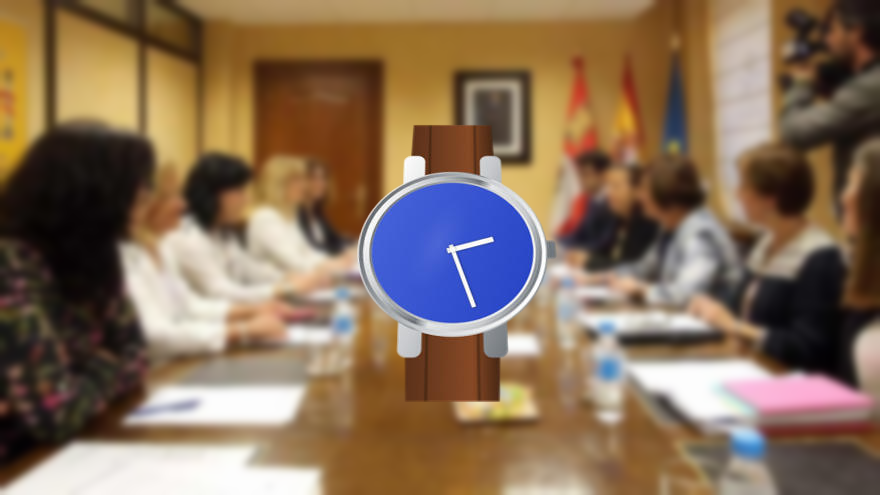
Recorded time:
2 h 27 min
